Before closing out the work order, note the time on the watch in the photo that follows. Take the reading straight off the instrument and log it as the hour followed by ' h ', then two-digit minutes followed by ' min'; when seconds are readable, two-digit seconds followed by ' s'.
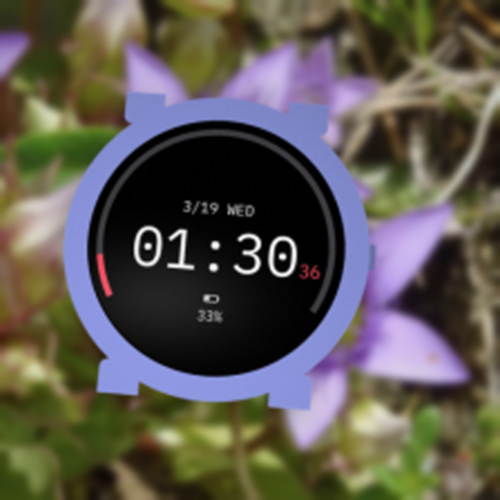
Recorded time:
1 h 30 min 36 s
